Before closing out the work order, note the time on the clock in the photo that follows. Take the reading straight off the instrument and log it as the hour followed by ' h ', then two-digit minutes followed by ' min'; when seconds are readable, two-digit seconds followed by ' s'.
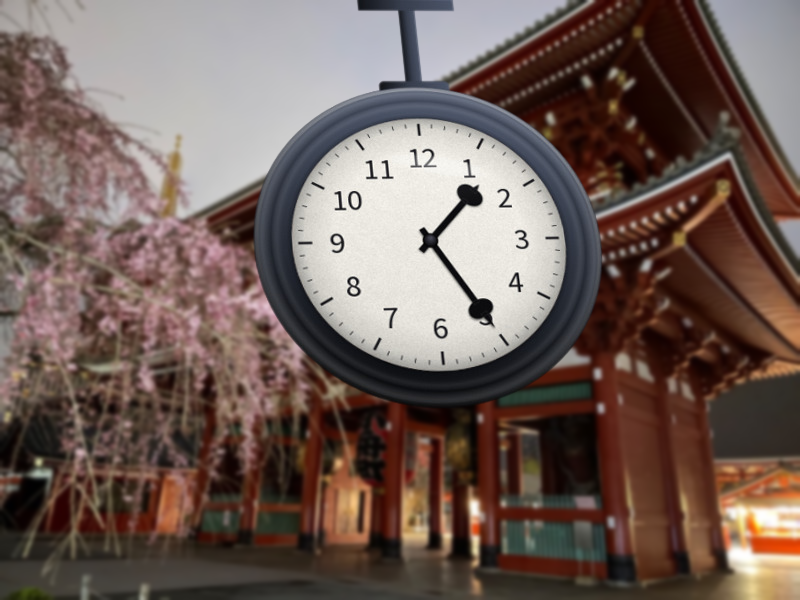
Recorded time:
1 h 25 min
